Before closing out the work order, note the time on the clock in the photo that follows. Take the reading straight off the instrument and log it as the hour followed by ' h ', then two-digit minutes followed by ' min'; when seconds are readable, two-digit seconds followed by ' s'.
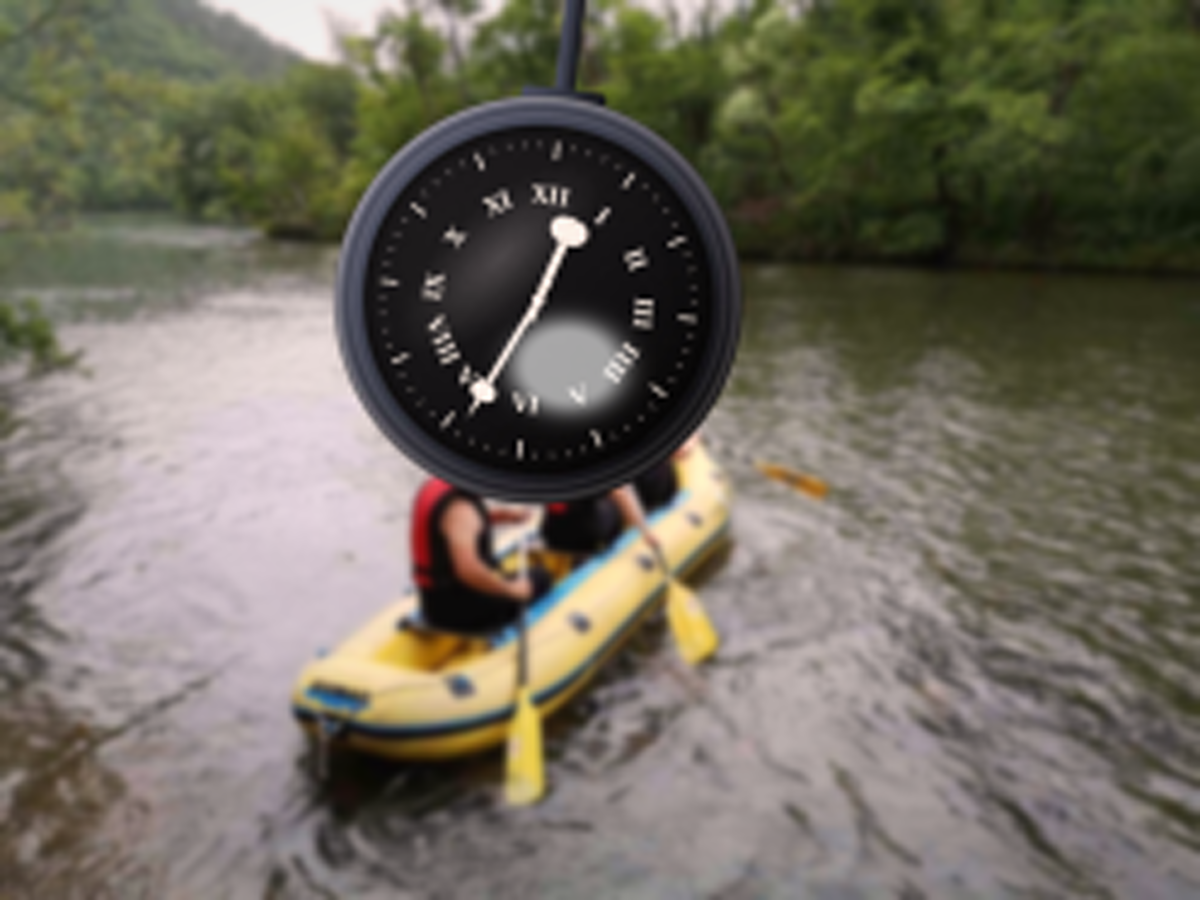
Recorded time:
12 h 34 min
